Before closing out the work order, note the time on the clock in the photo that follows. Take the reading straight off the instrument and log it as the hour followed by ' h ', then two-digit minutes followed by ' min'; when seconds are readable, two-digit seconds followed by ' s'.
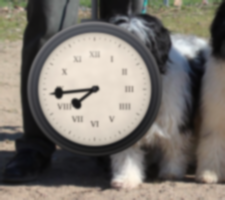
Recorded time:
7 h 44 min
